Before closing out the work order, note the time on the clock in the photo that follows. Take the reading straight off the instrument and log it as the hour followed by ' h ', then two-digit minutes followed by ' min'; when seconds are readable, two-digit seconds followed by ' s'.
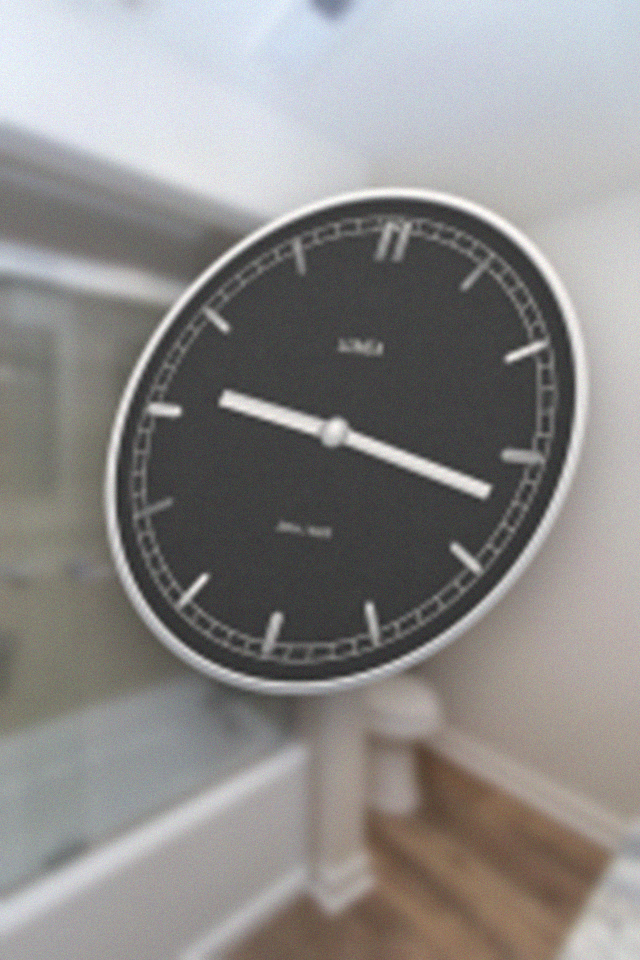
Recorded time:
9 h 17 min
